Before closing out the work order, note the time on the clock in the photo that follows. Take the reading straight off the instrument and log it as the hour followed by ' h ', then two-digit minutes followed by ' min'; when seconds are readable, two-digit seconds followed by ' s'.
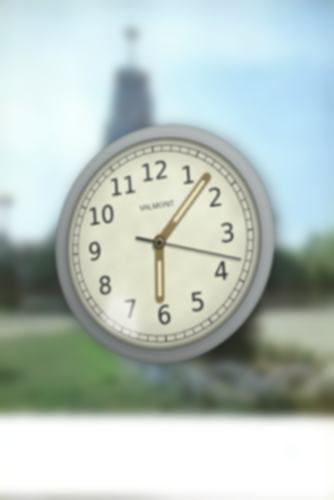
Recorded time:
6 h 07 min 18 s
